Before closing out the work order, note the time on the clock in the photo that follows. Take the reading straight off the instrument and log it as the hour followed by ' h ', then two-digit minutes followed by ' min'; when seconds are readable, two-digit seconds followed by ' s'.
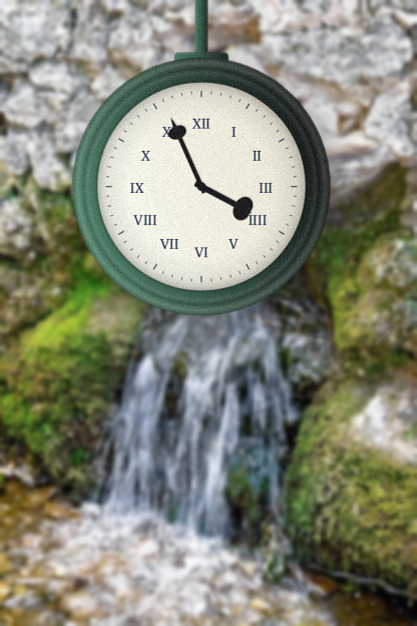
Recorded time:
3 h 56 min
